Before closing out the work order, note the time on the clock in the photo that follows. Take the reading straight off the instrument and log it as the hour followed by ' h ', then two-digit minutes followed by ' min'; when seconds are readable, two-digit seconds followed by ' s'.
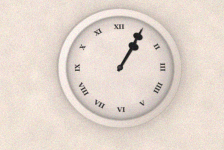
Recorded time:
1 h 05 min
